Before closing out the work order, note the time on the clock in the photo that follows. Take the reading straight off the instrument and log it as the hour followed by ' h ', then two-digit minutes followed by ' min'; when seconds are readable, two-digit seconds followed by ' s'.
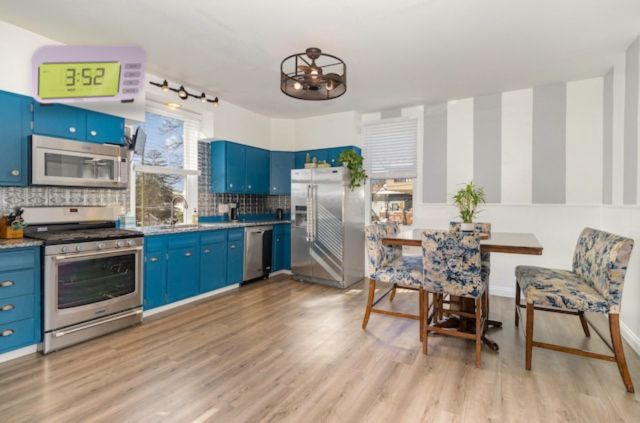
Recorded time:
3 h 52 min
